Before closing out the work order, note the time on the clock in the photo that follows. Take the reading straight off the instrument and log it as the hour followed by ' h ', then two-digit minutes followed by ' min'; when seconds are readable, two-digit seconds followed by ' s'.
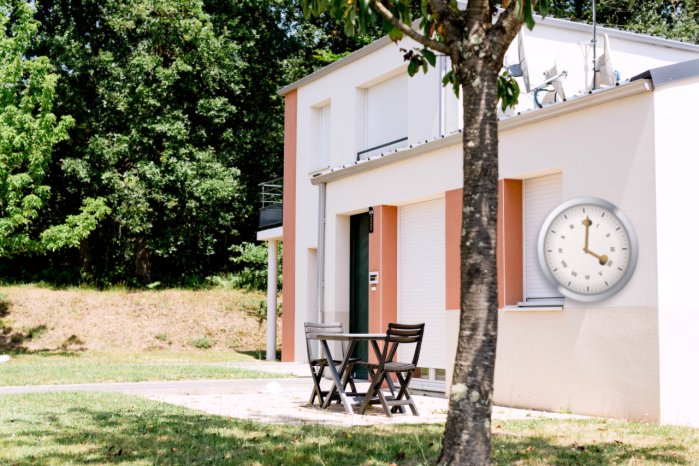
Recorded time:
4 h 01 min
